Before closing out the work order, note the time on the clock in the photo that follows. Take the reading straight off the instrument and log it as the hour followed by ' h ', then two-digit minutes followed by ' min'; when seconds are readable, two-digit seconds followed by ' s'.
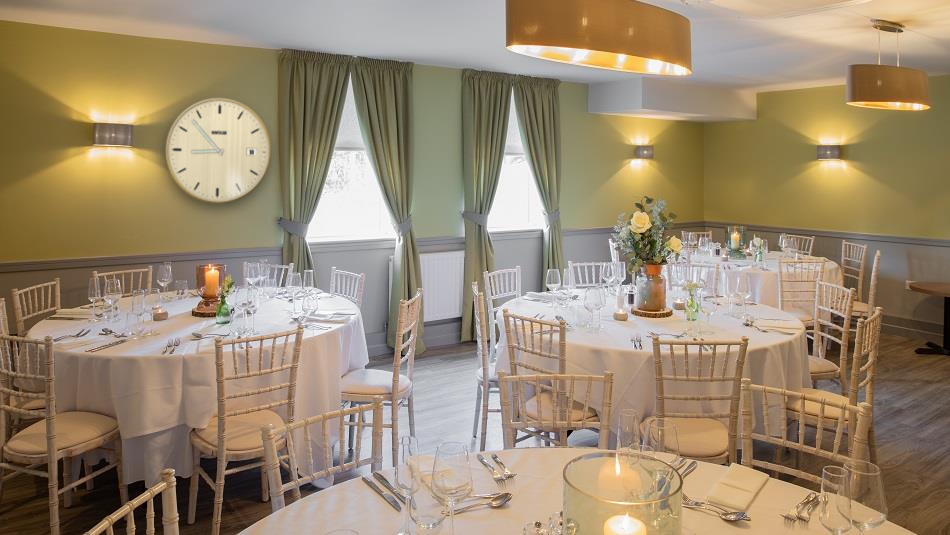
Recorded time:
8 h 53 min
